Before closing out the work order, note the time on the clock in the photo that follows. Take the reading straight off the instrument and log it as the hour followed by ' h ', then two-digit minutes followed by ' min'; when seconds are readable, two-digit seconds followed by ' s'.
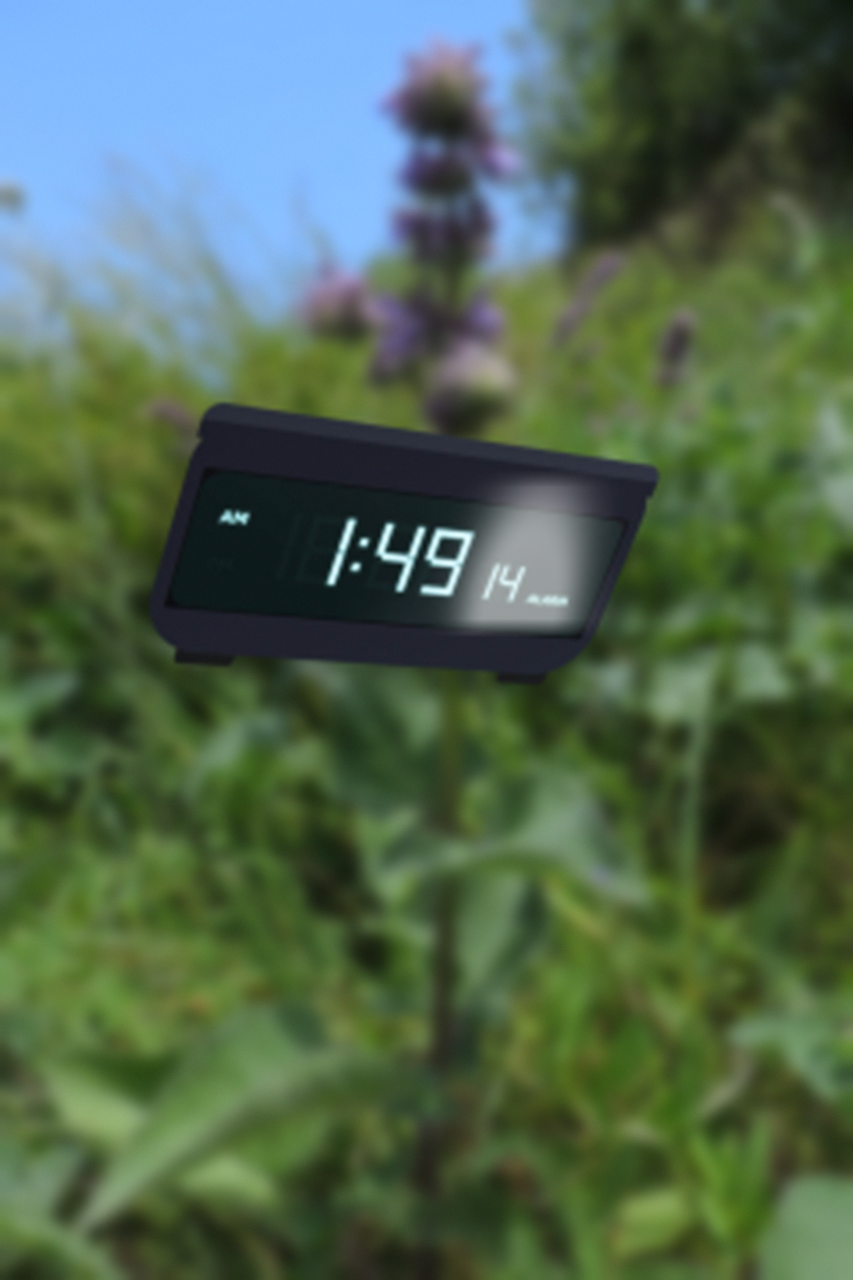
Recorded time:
1 h 49 min 14 s
